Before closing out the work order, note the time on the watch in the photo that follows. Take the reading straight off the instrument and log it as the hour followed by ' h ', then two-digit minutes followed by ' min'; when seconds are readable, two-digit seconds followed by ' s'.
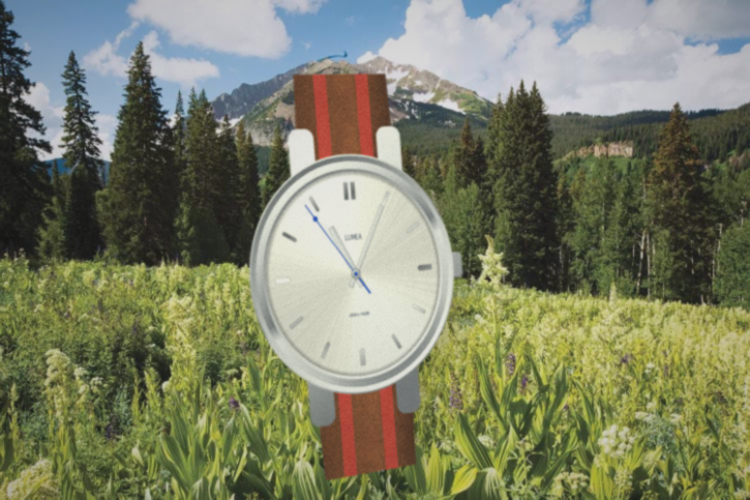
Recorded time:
11 h 04 min 54 s
